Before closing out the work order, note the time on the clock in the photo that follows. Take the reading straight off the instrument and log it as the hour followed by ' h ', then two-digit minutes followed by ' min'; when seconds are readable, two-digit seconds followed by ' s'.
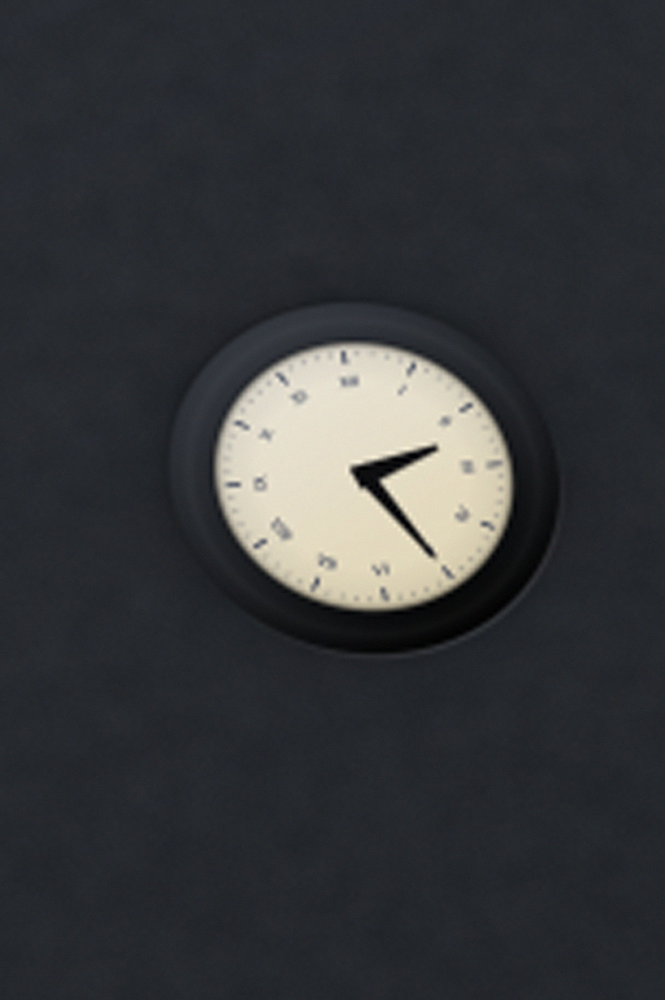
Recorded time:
2 h 25 min
